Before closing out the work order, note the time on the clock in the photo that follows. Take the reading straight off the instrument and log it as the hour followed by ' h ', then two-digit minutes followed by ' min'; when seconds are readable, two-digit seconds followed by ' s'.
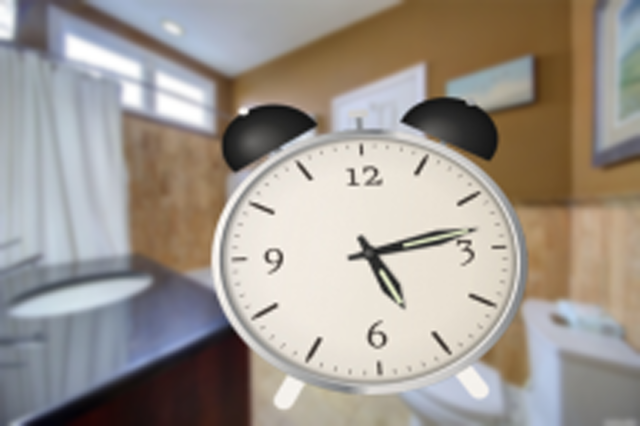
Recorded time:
5 h 13 min
